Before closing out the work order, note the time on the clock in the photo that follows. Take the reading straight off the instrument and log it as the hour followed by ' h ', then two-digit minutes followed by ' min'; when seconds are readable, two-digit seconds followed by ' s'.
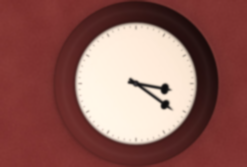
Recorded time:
3 h 21 min
